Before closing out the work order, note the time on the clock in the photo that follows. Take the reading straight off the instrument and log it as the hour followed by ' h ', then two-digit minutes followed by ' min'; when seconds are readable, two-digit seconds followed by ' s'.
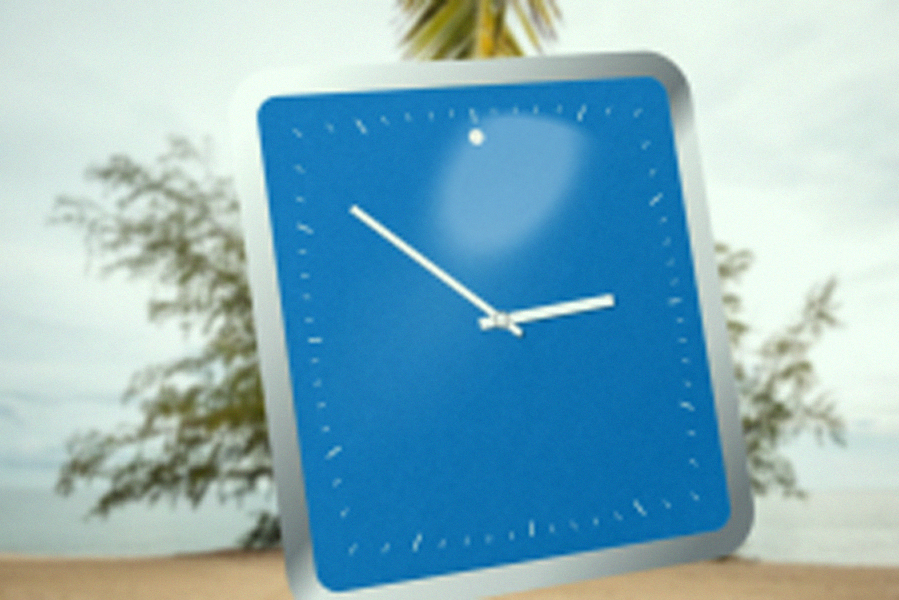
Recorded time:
2 h 52 min
